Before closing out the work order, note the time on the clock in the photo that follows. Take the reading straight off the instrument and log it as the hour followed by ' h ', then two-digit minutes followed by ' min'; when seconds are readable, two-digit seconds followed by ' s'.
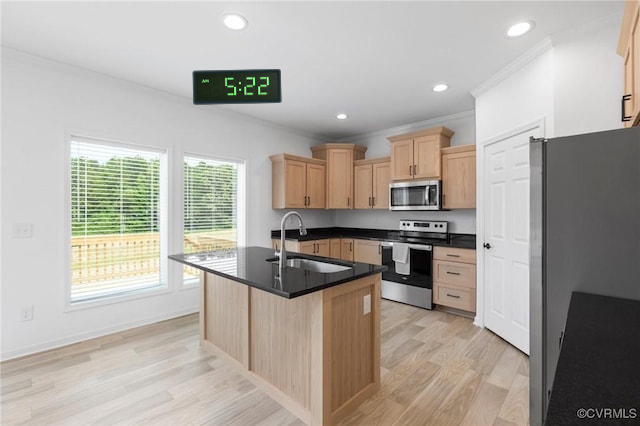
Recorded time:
5 h 22 min
